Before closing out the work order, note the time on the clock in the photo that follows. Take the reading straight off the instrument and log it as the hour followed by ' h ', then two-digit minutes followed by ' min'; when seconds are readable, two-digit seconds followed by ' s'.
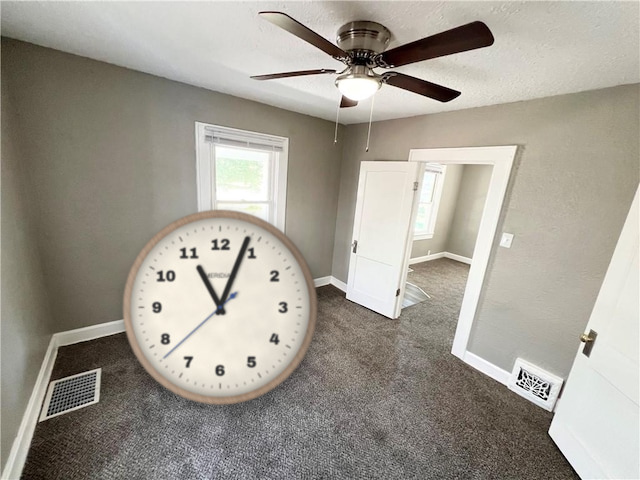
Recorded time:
11 h 03 min 38 s
